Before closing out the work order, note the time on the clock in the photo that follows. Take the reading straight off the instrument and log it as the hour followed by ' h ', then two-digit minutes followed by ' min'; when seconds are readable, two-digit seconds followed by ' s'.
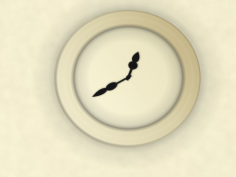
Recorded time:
12 h 40 min
